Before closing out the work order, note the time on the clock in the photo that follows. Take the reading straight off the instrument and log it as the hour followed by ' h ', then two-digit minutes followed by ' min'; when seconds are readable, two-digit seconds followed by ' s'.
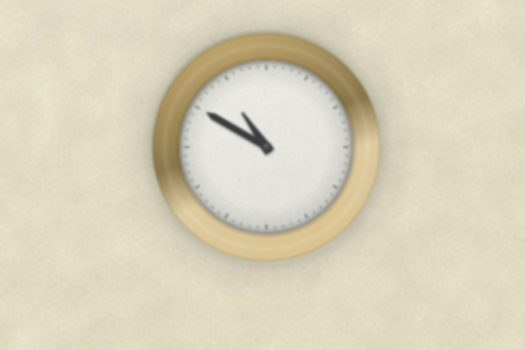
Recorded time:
10 h 50 min
